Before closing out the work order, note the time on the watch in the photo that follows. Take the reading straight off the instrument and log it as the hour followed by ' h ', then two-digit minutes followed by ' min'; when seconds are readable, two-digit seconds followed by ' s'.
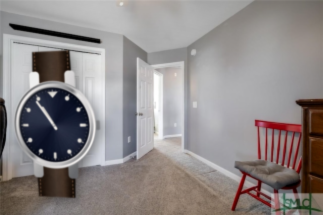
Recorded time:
10 h 54 min
